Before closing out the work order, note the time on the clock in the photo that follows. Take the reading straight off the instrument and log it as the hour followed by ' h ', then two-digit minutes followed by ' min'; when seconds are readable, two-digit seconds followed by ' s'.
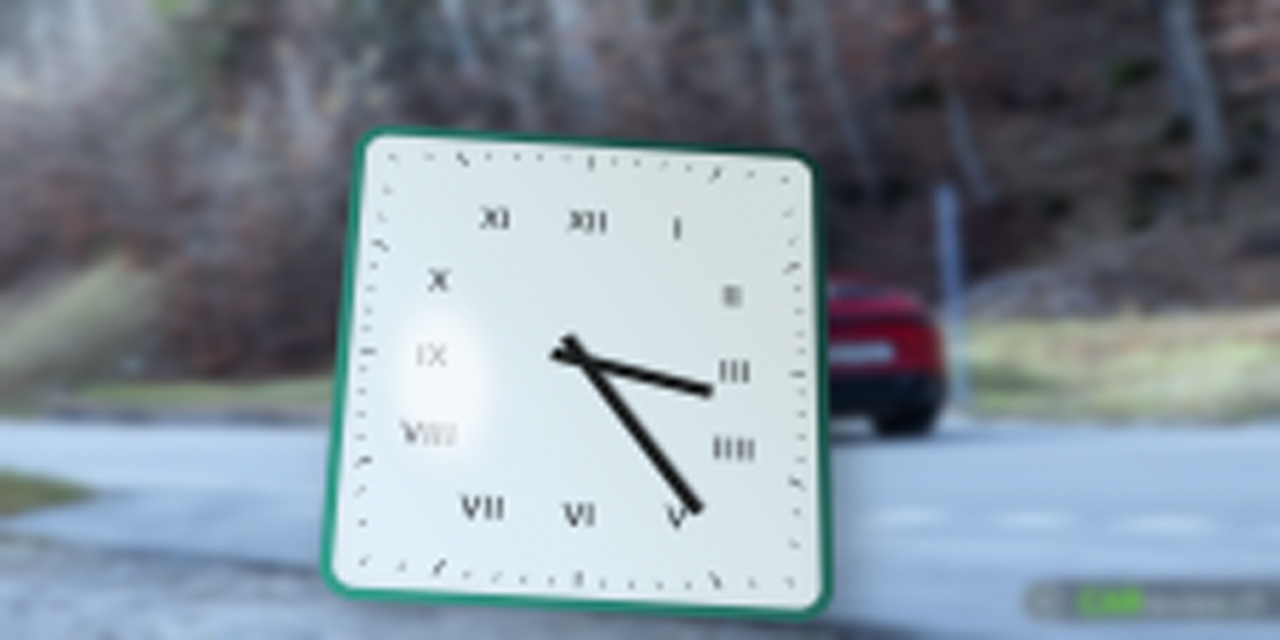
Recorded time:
3 h 24 min
